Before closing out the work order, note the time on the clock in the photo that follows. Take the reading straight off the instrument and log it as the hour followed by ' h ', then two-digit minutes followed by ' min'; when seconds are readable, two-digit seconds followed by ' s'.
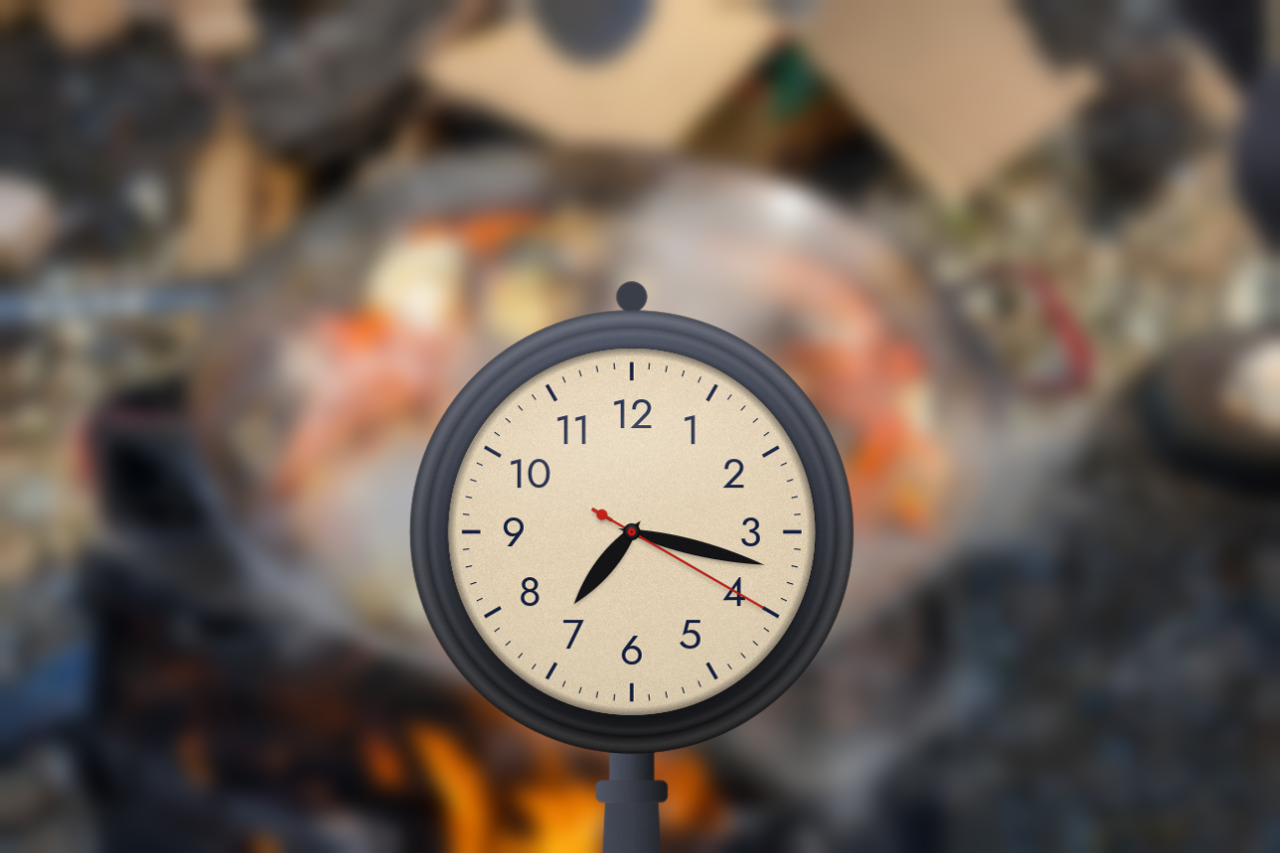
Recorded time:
7 h 17 min 20 s
